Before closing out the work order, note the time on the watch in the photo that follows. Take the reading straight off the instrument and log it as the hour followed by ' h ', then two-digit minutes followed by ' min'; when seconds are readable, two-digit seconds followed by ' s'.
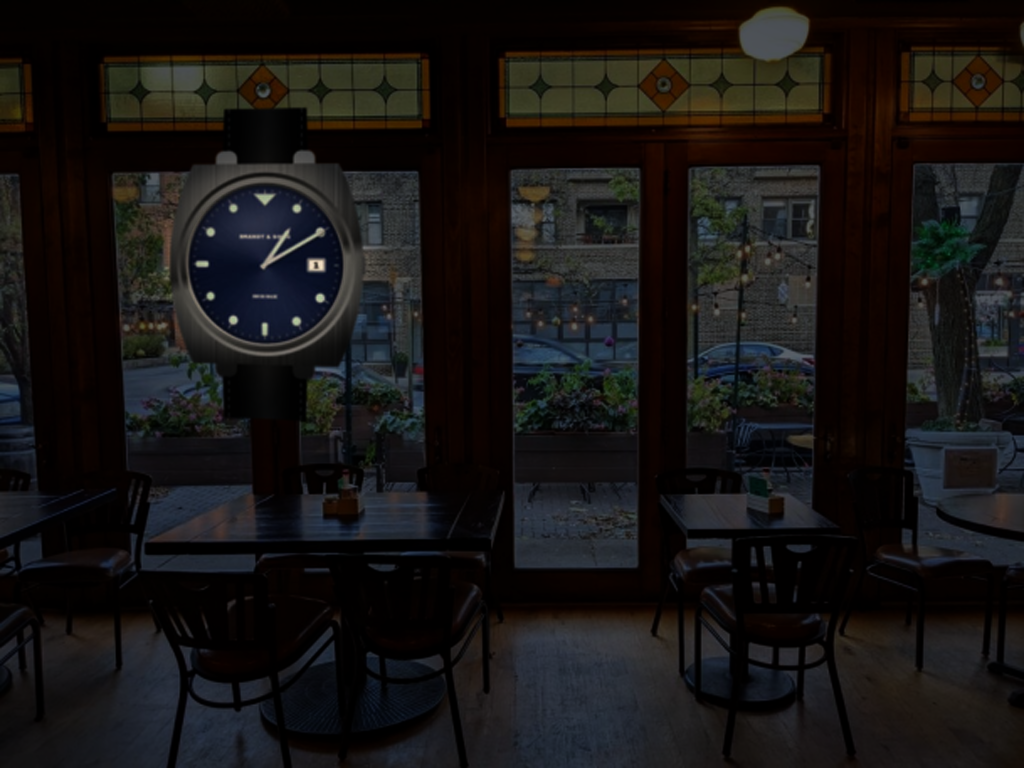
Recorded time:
1 h 10 min
